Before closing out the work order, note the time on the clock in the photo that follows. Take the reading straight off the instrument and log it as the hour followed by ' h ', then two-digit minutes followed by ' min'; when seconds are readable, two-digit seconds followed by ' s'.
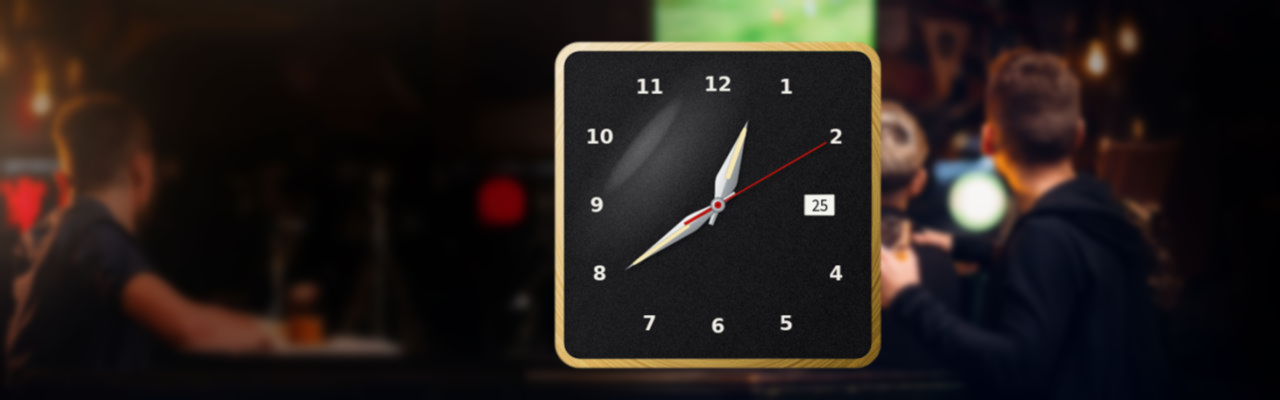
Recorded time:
12 h 39 min 10 s
